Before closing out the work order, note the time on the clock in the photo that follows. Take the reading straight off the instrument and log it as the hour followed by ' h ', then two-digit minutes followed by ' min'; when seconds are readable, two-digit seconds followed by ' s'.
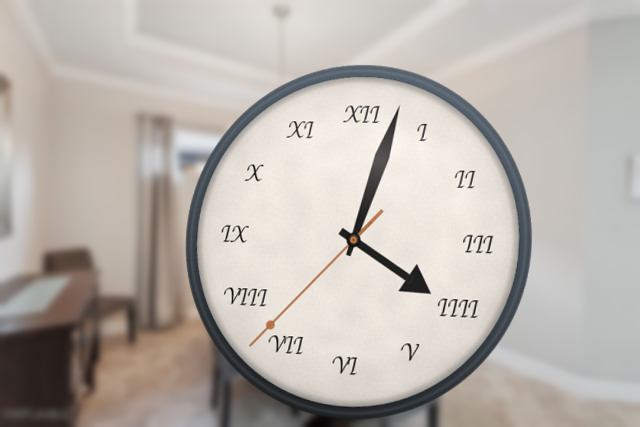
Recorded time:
4 h 02 min 37 s
